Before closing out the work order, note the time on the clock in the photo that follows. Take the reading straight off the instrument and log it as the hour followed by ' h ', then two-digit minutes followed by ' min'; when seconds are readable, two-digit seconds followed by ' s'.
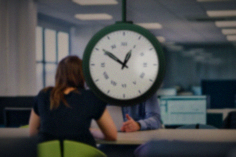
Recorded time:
12 h 51 min
